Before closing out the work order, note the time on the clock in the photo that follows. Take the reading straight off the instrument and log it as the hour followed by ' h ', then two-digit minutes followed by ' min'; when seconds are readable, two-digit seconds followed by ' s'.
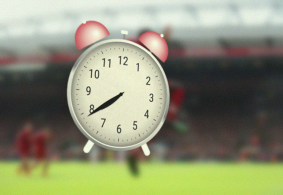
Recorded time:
7 h 39 min
